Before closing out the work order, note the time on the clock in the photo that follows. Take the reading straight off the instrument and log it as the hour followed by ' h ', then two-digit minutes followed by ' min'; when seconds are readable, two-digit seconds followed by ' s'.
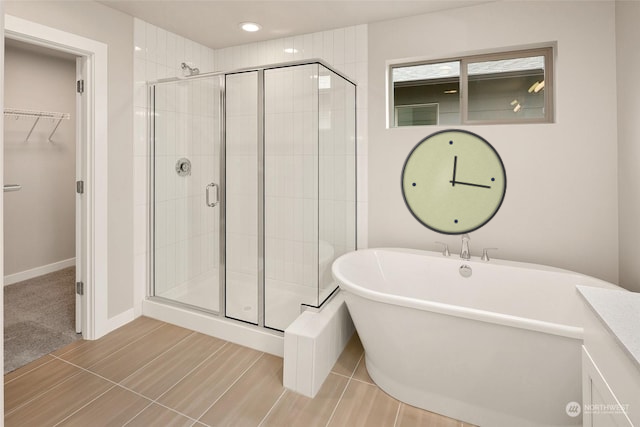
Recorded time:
12 h 17 min
